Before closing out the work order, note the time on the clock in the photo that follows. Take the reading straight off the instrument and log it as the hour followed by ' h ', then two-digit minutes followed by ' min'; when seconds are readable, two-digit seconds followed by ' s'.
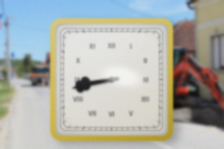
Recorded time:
8 h 43 min
